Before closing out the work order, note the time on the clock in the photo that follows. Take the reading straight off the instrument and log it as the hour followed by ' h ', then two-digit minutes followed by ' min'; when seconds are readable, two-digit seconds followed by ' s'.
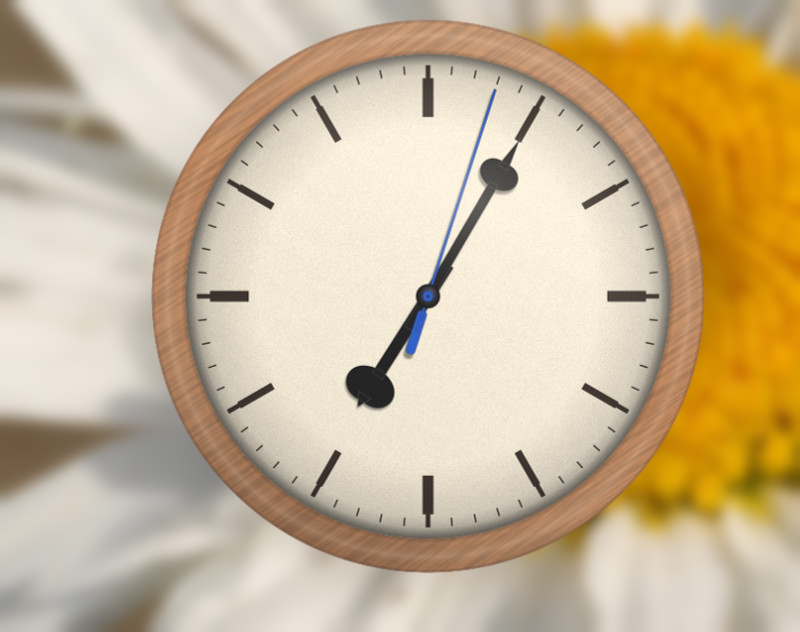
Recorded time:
7 h 05 min 03 s
